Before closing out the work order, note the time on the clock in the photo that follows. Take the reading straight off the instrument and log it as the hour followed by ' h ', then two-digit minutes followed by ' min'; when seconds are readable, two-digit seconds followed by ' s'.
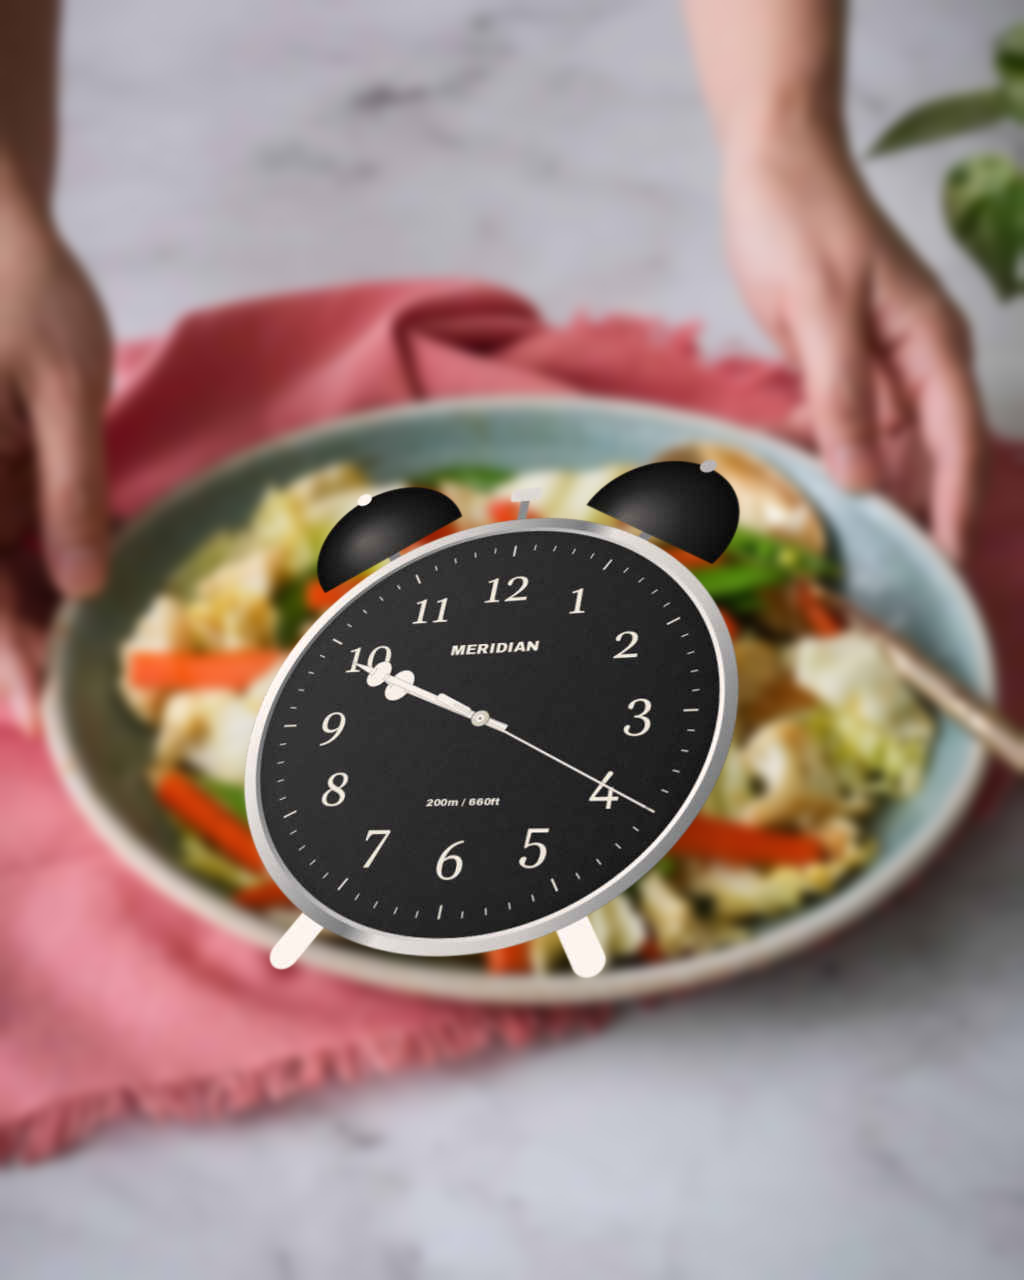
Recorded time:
9 h 49 min 20 s
